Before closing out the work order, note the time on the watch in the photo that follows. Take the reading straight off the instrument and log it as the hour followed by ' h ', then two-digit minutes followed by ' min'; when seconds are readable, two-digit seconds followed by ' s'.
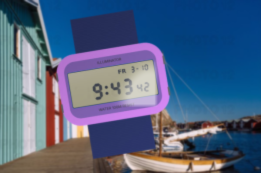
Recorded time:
9 h 43 min 42 s
